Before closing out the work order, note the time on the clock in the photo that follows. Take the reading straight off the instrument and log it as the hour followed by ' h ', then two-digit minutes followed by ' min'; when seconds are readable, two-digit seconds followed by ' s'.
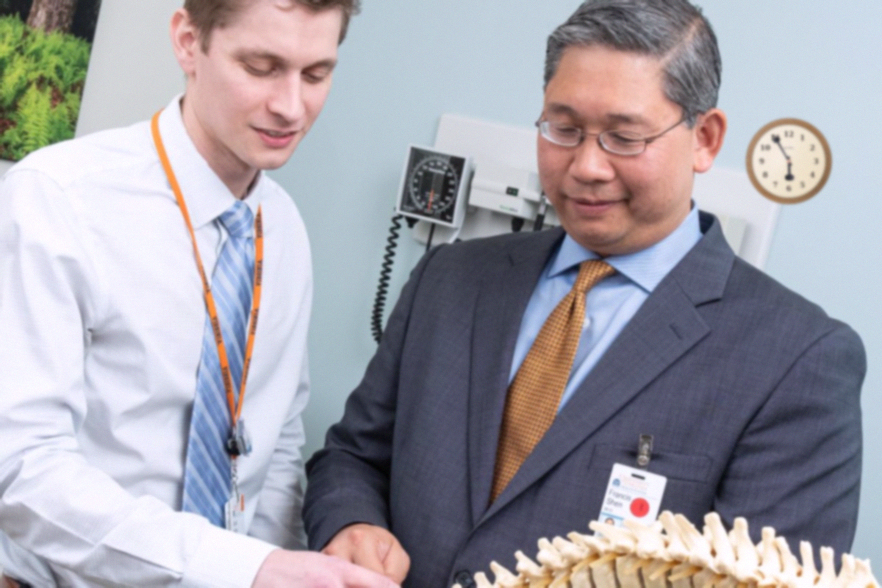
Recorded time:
5 h 55 min
